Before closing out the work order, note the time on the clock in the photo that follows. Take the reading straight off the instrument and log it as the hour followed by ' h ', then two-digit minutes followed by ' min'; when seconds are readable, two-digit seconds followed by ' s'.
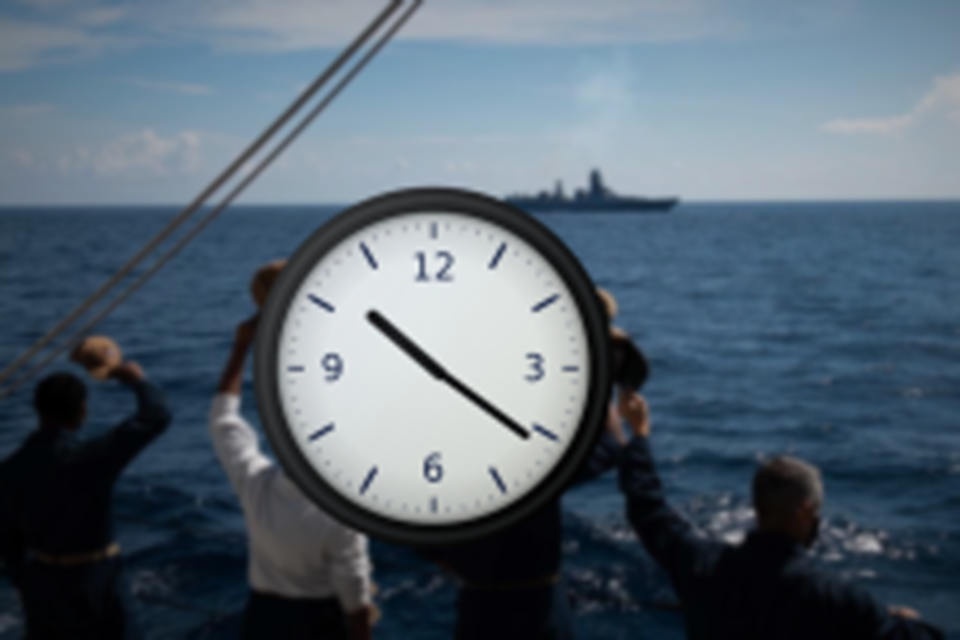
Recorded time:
10 h 21 min
